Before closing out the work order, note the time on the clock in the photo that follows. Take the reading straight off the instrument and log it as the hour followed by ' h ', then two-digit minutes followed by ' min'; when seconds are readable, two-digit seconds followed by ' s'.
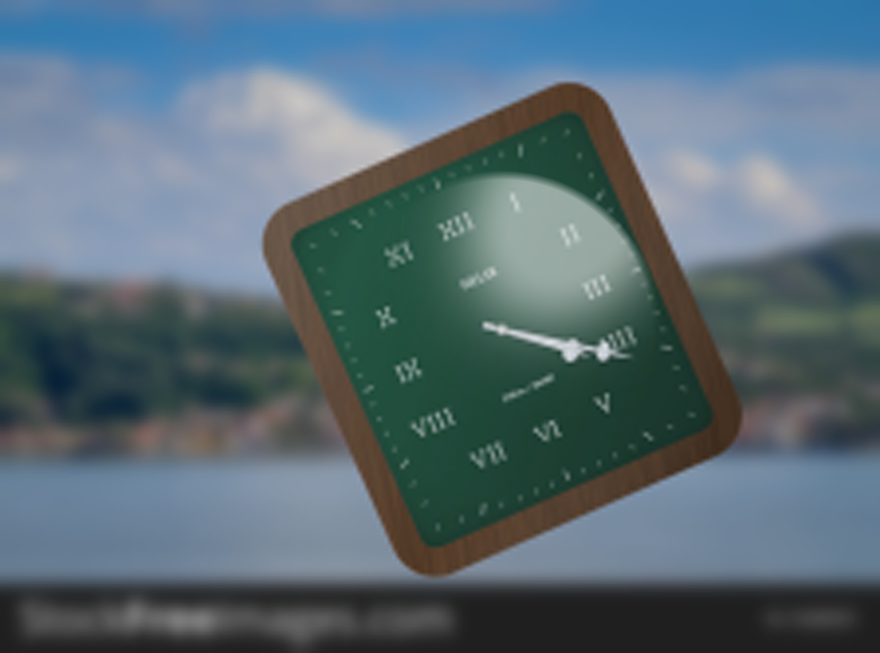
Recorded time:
4 h 21 min
